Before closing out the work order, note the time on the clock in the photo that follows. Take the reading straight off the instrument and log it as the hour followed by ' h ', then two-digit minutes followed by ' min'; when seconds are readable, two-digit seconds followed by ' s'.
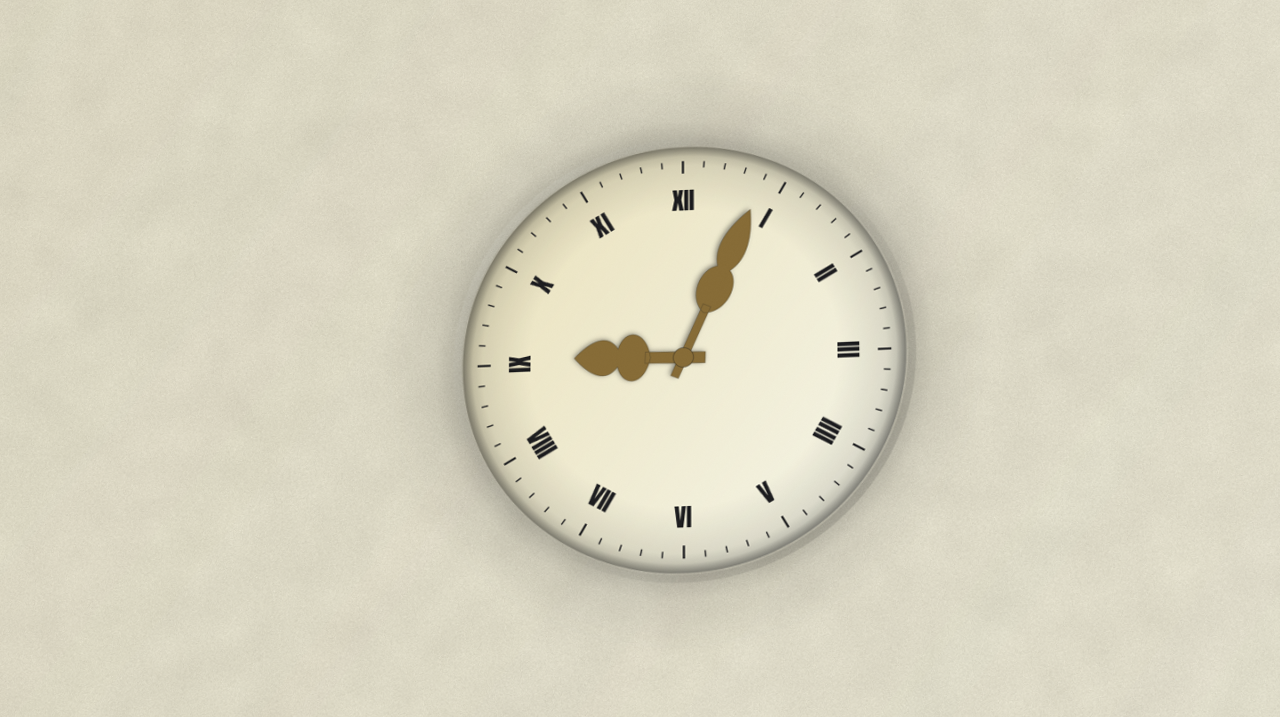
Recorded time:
9 h 04 min
